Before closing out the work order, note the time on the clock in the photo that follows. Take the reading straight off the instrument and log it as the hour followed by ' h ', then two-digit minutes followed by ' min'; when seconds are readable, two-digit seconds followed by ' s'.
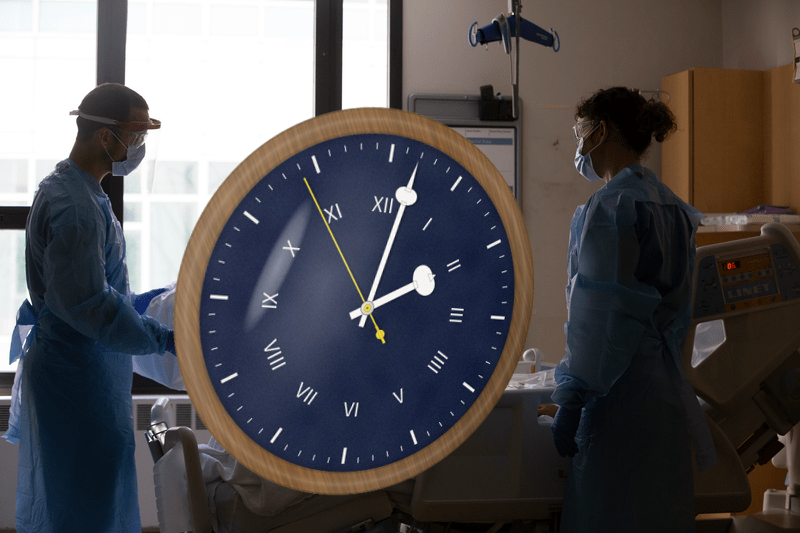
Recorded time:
2 h 01 min 54 s
